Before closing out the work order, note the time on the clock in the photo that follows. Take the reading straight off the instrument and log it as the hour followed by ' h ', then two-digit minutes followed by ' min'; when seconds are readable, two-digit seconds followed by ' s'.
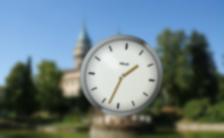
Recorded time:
1 h 33 min
